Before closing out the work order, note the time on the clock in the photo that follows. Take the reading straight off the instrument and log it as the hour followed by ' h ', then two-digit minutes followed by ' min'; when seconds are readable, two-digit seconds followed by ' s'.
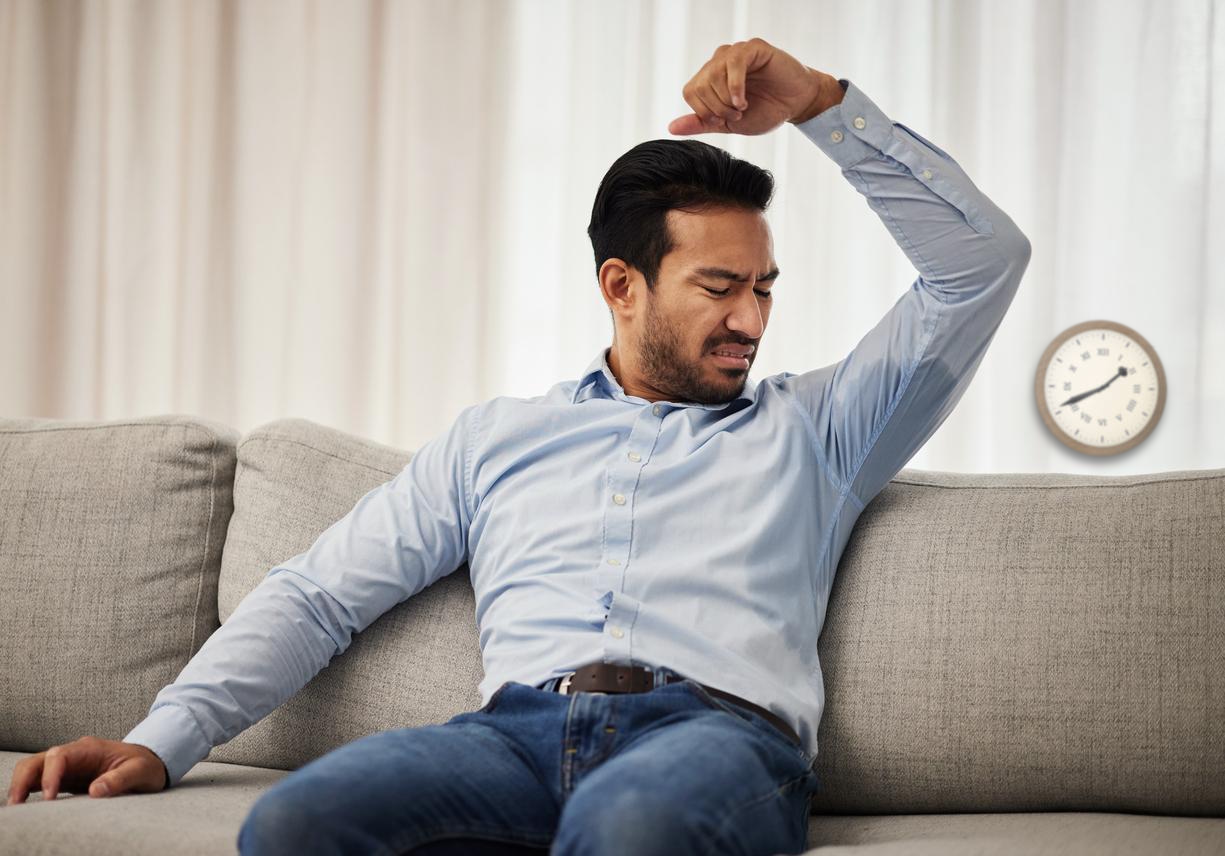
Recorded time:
1 h 41 min
